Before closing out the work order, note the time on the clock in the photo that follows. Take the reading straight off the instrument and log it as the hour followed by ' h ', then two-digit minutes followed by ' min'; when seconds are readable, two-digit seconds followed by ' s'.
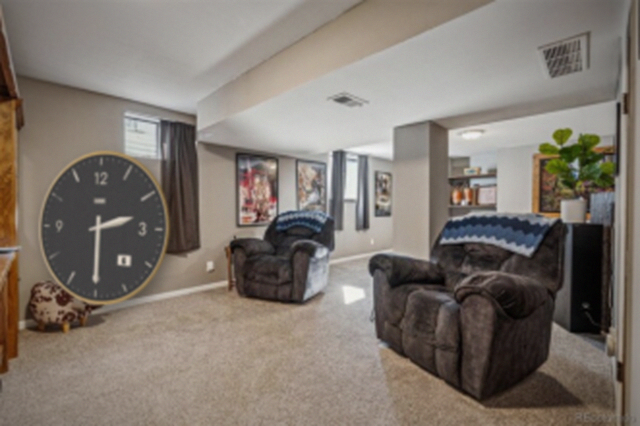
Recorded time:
2 h 30 min
